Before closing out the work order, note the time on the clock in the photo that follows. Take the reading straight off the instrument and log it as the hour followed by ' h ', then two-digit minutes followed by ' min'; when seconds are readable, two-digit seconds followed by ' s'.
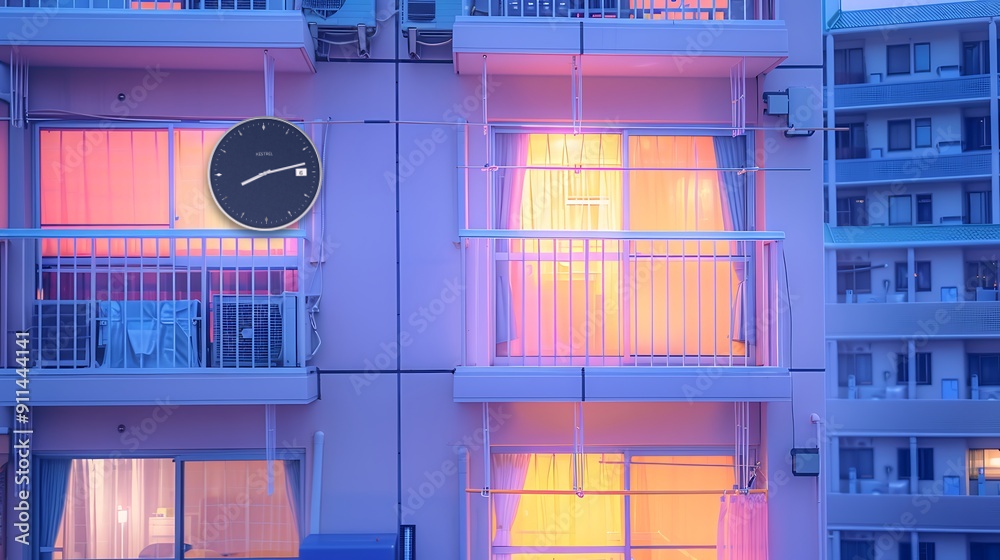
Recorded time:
8 h 13 min
